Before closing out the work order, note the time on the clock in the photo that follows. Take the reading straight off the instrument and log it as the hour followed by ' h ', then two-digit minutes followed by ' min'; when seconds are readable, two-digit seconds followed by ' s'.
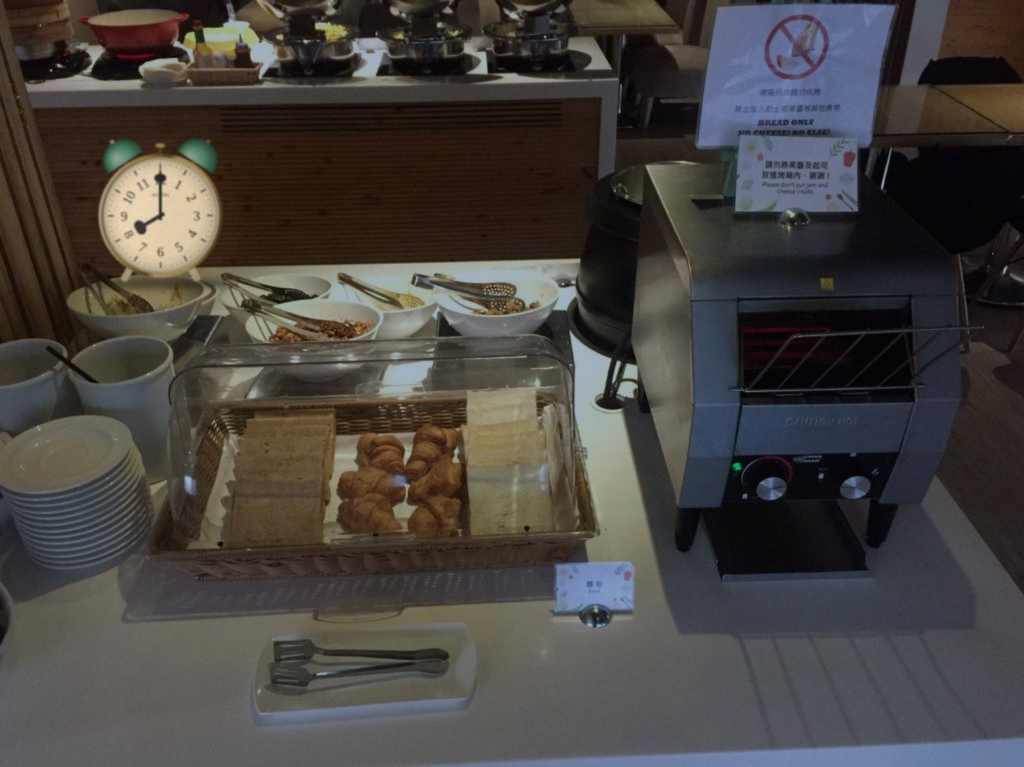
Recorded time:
8 h 00 min
